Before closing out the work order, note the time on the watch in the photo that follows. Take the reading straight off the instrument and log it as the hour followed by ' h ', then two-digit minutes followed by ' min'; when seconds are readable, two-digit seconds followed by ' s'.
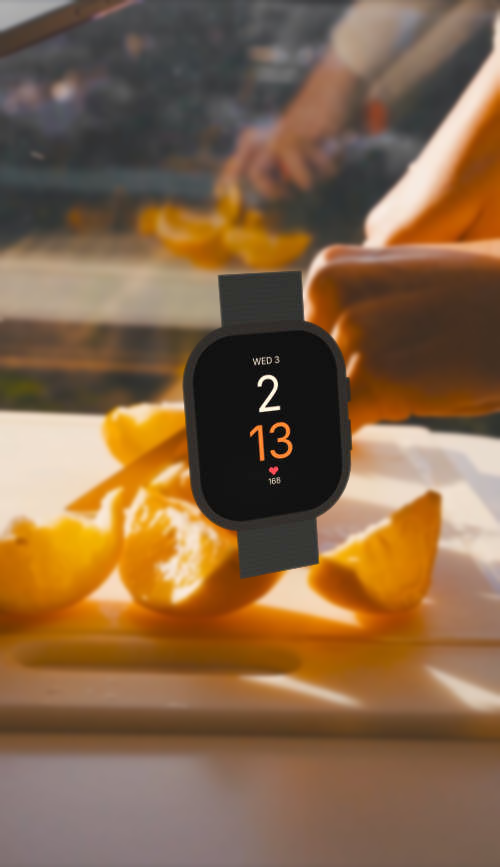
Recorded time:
2 h 13 min
